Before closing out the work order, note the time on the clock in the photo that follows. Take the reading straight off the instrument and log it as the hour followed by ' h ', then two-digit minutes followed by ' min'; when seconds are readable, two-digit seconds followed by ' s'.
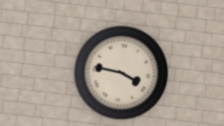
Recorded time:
3 h 46 min
